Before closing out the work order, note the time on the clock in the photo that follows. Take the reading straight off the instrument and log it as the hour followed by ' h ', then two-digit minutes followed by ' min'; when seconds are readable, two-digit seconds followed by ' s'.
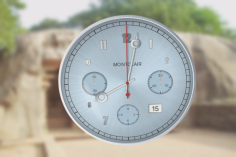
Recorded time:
8 h 02 min
